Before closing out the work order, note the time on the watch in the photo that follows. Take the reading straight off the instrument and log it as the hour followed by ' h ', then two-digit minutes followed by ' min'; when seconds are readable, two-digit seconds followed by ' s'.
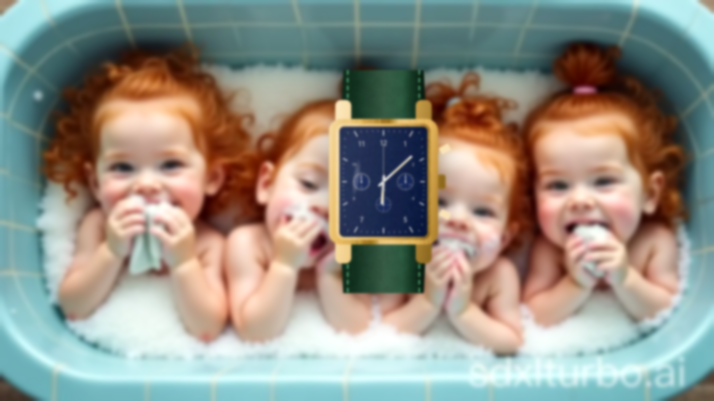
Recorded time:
6 h 08 min
